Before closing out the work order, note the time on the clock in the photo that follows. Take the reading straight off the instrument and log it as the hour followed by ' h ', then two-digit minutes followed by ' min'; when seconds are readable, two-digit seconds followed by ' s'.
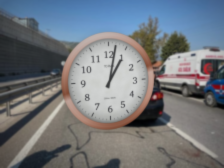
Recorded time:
1 h 02 min
